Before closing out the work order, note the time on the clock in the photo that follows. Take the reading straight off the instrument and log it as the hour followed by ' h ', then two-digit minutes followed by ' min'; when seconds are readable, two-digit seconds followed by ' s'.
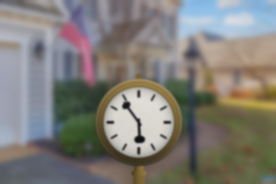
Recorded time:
5 h 54 min
